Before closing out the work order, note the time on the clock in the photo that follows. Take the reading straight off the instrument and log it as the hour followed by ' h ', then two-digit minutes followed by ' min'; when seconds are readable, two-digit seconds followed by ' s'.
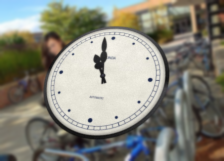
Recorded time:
10 h 58 min
